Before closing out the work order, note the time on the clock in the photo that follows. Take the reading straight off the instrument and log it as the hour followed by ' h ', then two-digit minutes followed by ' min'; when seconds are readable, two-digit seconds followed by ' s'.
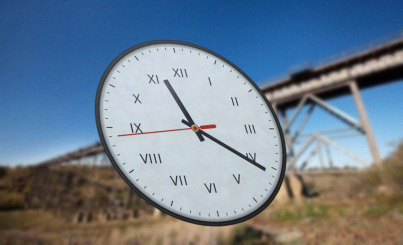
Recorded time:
11 h 20 min 44 s
